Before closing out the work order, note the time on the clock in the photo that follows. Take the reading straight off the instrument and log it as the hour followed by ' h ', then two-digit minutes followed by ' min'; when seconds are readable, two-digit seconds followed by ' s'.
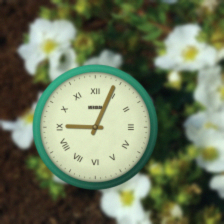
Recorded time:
9 h 04 min
